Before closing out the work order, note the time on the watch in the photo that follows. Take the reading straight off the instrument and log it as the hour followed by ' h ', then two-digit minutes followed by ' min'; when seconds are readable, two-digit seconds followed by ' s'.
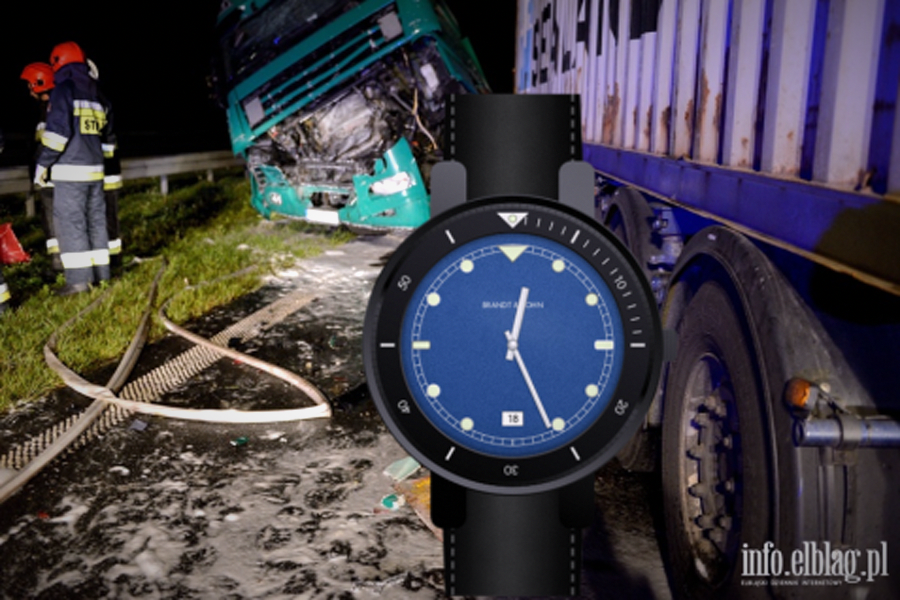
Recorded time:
12 h 26 min
